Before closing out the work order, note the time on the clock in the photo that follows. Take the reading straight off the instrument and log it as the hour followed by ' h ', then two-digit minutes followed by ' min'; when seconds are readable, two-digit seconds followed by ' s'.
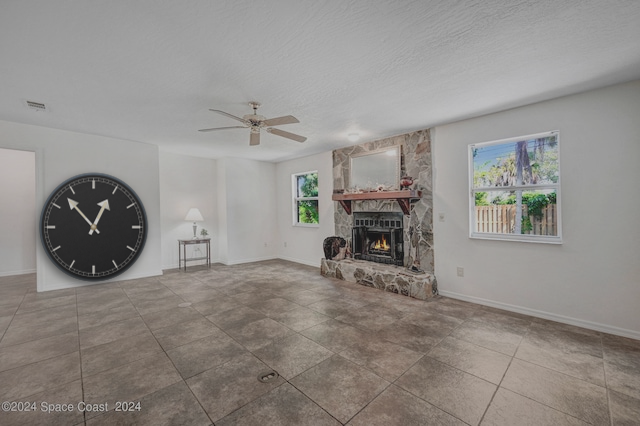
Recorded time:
12 h 53 min
